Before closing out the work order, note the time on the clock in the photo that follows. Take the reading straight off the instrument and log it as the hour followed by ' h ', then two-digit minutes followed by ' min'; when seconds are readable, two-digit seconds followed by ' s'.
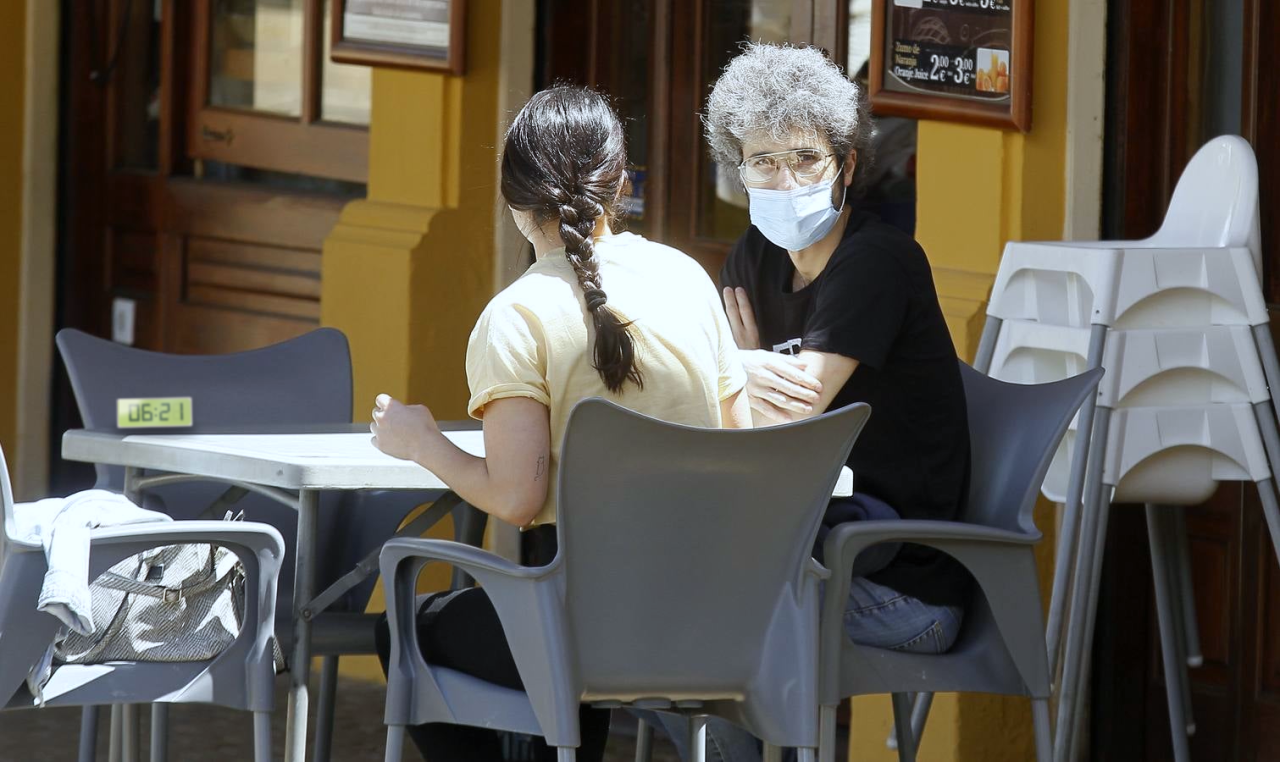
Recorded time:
6 h 21 min
